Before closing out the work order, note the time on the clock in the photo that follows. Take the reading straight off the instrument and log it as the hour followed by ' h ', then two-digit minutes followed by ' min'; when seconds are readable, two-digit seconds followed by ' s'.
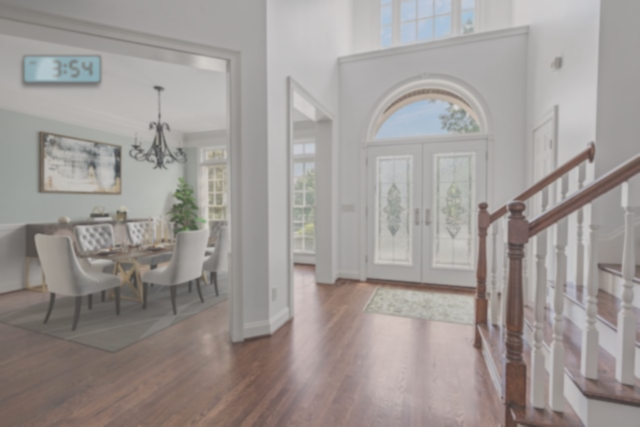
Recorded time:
3 h 54 min
